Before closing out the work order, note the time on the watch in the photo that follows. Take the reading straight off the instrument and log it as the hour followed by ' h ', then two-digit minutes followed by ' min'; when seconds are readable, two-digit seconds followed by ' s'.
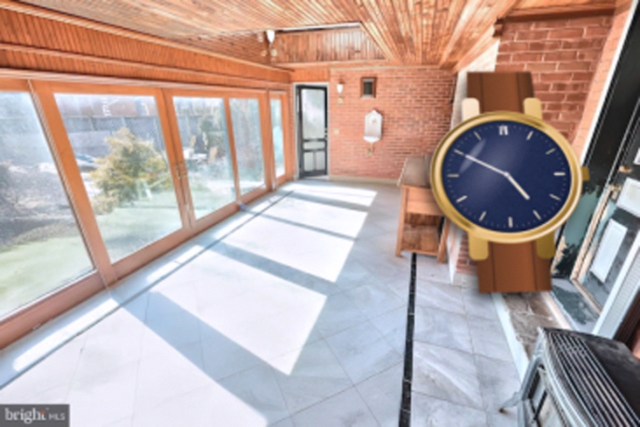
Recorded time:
4 h 50 min
